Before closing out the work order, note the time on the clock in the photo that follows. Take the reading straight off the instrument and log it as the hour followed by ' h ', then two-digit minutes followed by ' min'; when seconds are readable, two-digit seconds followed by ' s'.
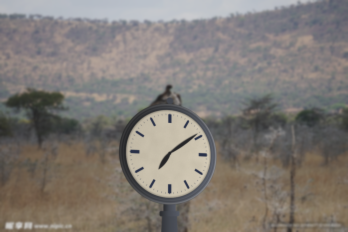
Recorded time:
7 h 09 min
